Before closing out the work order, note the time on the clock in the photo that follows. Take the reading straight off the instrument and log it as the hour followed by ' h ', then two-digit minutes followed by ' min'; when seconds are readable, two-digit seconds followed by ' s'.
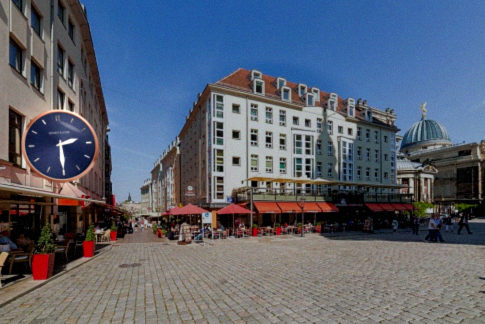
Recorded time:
2 h 30 min
